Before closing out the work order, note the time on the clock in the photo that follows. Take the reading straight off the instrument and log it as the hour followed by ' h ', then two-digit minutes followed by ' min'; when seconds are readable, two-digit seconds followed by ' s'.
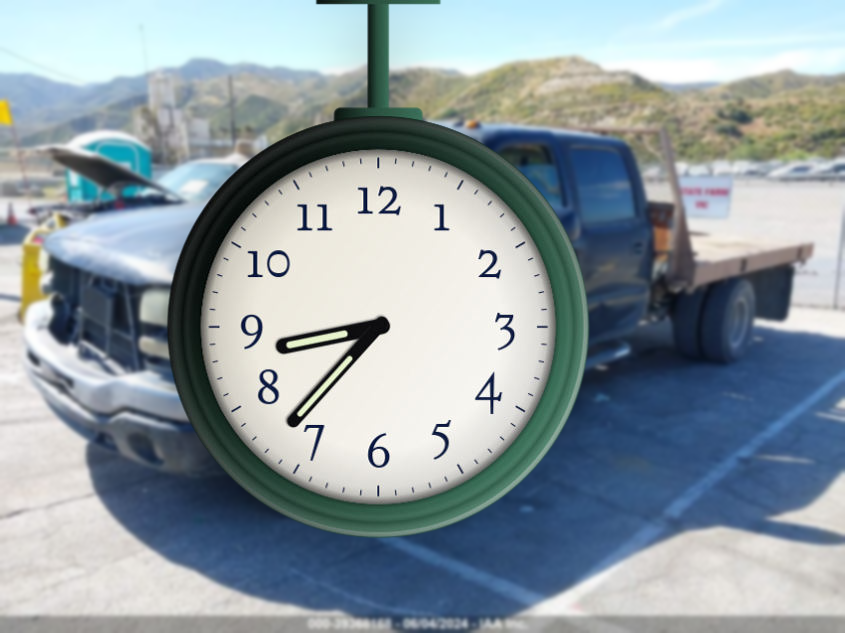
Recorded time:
8 h 37 min
